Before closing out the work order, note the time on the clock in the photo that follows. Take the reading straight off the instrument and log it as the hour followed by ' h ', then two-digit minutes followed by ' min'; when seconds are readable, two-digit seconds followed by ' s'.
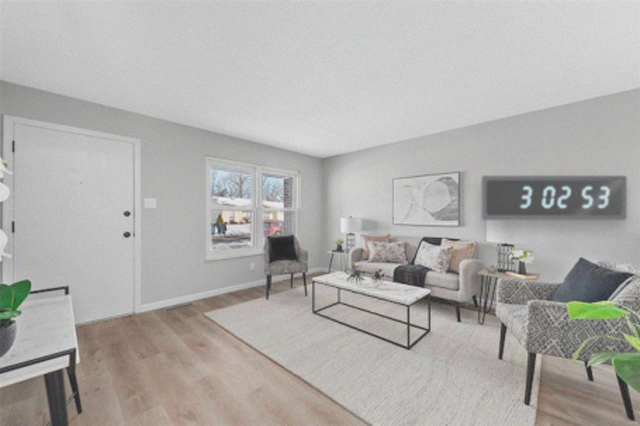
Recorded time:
3 h 02 min 53 s
